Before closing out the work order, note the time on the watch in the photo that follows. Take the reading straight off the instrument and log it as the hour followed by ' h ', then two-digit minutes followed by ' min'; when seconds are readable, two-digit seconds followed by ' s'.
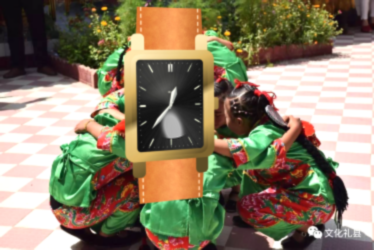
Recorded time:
12 h 37 min
